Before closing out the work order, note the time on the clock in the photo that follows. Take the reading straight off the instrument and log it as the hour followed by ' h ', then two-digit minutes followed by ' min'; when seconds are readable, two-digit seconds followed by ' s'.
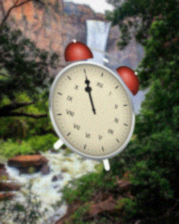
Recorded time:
10 h 55 min
